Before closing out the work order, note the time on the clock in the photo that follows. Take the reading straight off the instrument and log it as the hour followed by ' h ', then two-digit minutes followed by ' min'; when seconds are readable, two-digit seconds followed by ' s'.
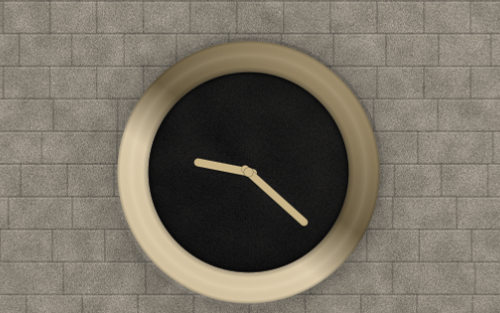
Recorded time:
9 h 22 min
